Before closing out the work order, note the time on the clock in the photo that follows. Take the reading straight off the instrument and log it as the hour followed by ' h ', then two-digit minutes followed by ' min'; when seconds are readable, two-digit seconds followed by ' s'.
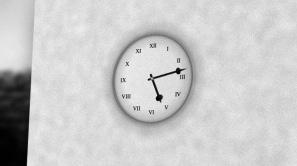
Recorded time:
5 h 13 min
